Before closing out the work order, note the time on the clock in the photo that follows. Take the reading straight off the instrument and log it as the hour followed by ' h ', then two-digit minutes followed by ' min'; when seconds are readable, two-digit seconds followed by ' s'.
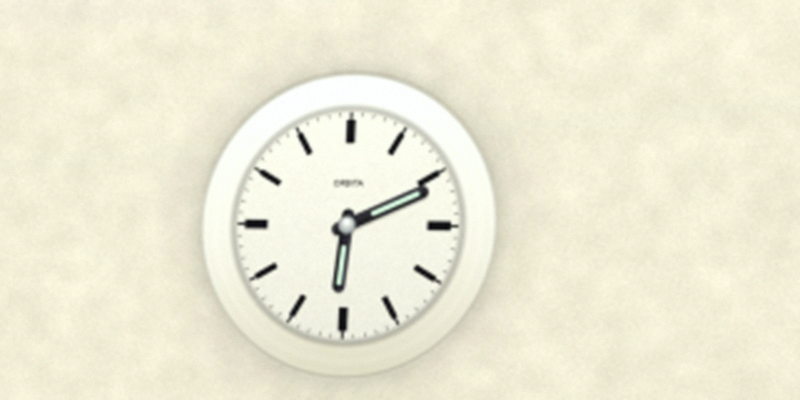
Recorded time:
6 h 11 min
